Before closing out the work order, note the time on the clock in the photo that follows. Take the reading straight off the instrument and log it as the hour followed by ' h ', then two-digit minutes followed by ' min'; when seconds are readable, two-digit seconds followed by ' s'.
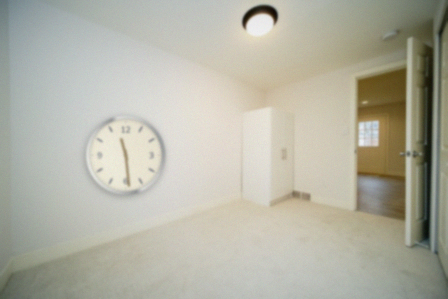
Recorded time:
11 h 29 min
